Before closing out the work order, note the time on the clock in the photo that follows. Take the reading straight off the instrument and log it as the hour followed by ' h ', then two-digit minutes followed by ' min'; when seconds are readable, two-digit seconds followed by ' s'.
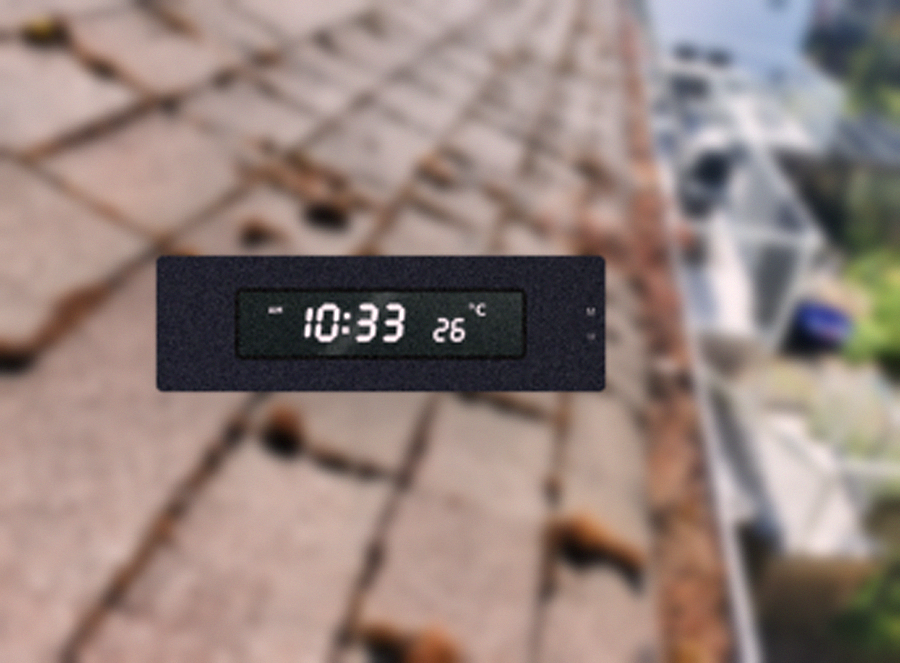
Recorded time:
10 h 33 min
